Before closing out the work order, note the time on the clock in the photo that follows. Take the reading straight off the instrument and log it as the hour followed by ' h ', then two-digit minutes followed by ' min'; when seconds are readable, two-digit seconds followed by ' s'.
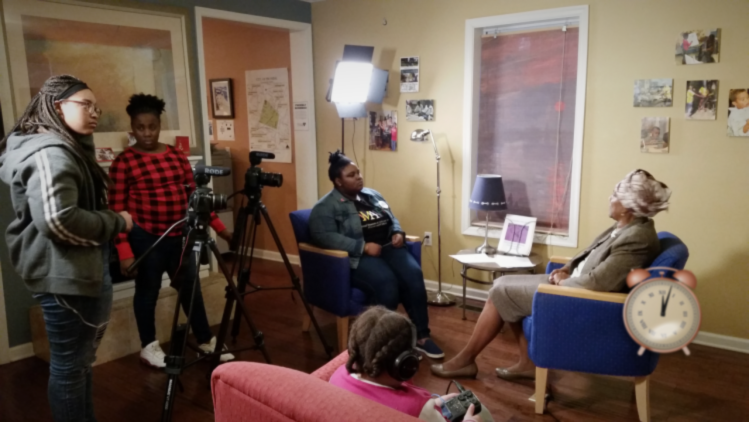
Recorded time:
12 h 03 min
